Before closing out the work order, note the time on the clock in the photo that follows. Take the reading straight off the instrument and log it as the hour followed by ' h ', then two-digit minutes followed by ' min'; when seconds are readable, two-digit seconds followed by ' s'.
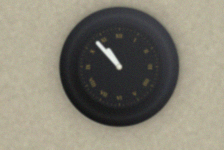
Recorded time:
10 h 53 min
